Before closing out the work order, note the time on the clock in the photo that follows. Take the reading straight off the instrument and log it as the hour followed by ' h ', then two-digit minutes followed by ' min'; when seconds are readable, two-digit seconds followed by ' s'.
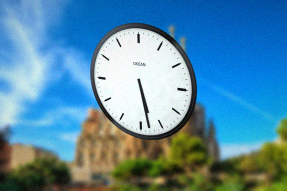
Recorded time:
5 h 28 min
